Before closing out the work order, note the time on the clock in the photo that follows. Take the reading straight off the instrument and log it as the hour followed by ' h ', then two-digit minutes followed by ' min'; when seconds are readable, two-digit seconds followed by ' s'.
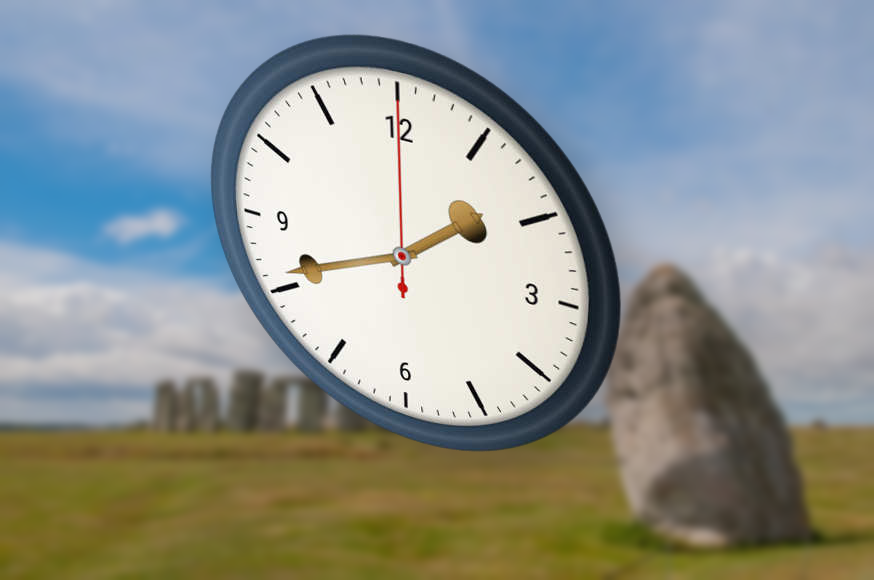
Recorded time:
1 h 41 min 00 s
